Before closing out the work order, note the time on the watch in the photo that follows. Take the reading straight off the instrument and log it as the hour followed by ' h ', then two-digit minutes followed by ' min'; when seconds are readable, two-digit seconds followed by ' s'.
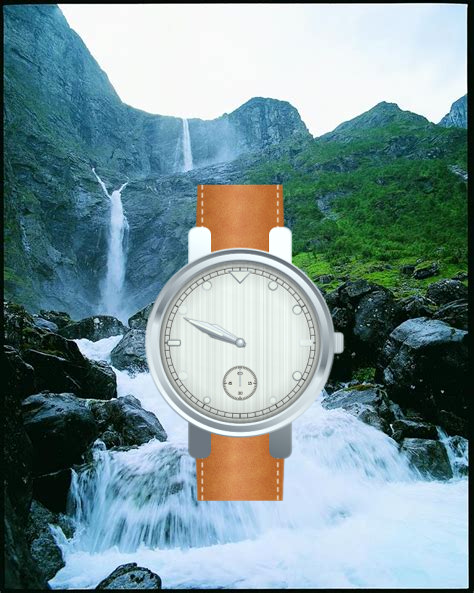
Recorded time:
9 h 49 min
